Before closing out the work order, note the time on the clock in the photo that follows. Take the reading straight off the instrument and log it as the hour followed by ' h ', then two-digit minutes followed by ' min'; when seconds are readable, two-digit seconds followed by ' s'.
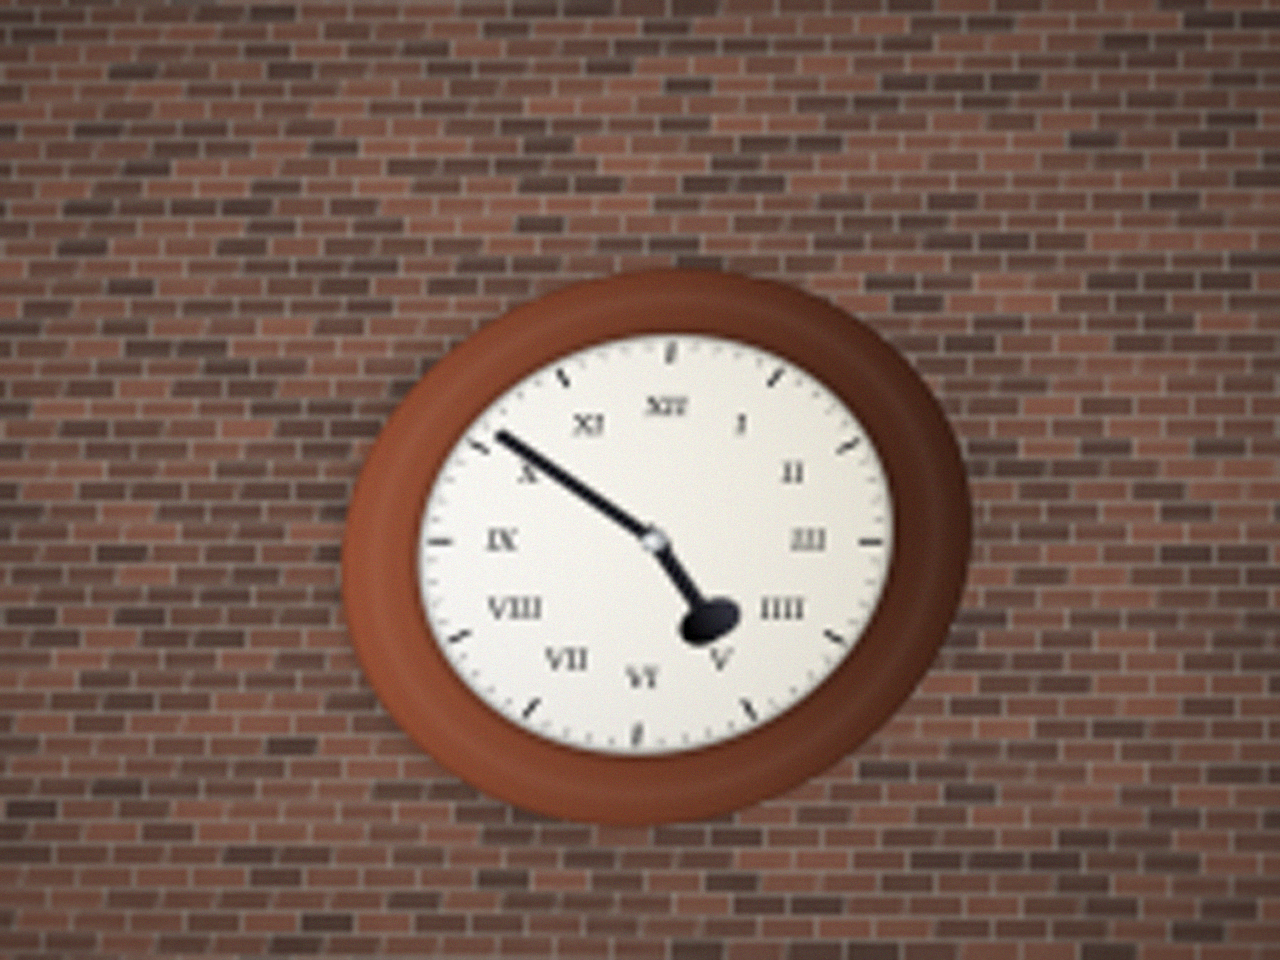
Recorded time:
4 h 51 min
